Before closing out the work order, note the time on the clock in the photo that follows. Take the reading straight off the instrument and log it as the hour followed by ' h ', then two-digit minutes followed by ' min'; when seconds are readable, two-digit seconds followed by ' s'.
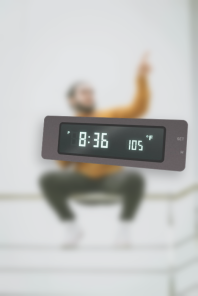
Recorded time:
8 h 36 min
